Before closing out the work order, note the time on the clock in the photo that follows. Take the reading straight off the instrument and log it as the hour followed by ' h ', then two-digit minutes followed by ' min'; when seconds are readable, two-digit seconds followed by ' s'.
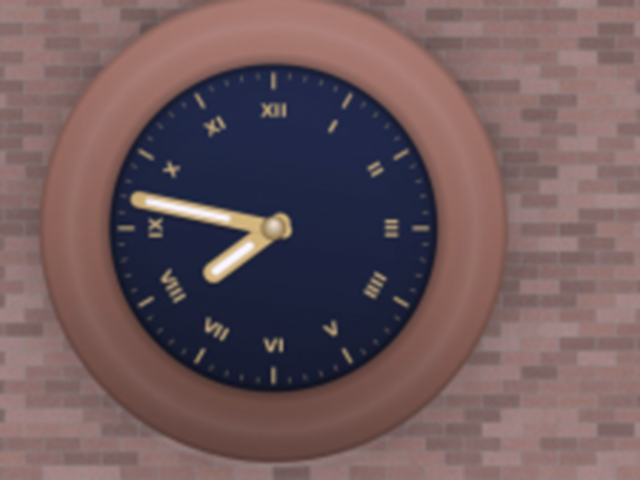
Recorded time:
7 h 47 min
